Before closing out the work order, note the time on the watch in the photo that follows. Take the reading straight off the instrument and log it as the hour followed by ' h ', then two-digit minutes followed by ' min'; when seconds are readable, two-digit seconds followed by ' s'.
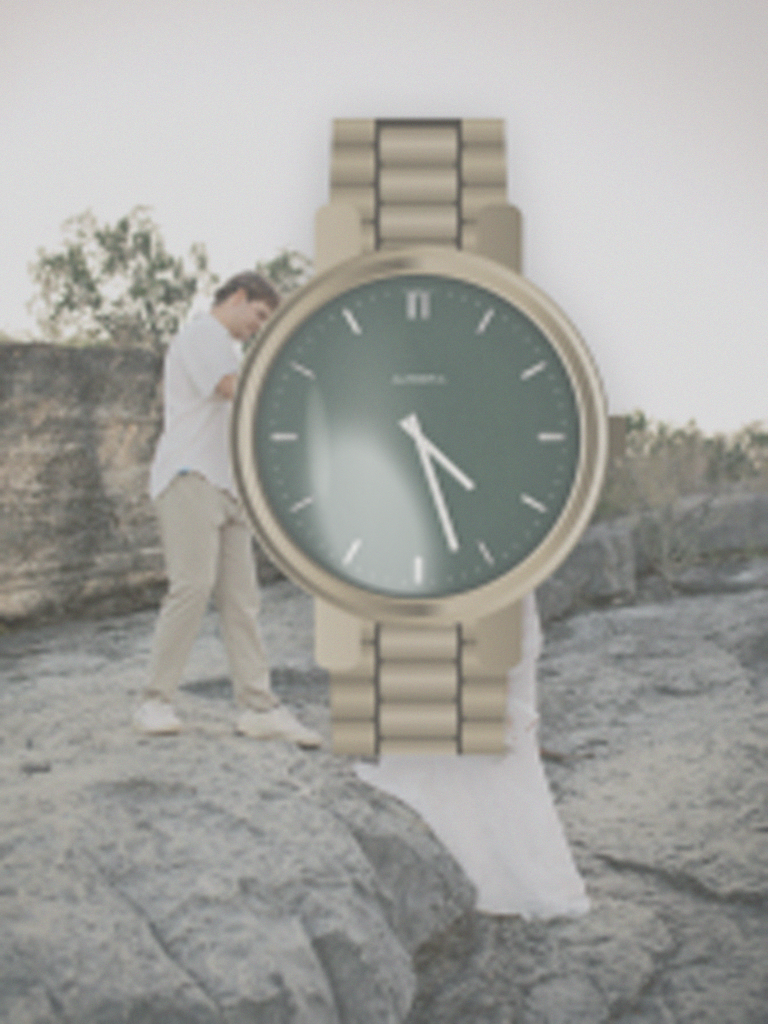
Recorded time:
4 h 27 min
